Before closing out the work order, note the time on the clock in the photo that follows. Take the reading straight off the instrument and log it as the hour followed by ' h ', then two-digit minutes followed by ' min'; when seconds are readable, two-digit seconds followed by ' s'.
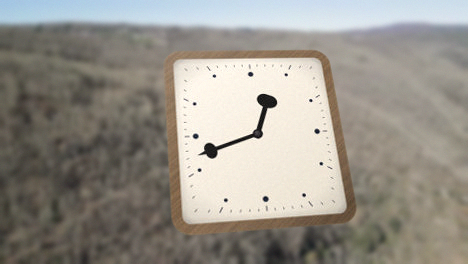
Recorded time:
12 h 42 min
